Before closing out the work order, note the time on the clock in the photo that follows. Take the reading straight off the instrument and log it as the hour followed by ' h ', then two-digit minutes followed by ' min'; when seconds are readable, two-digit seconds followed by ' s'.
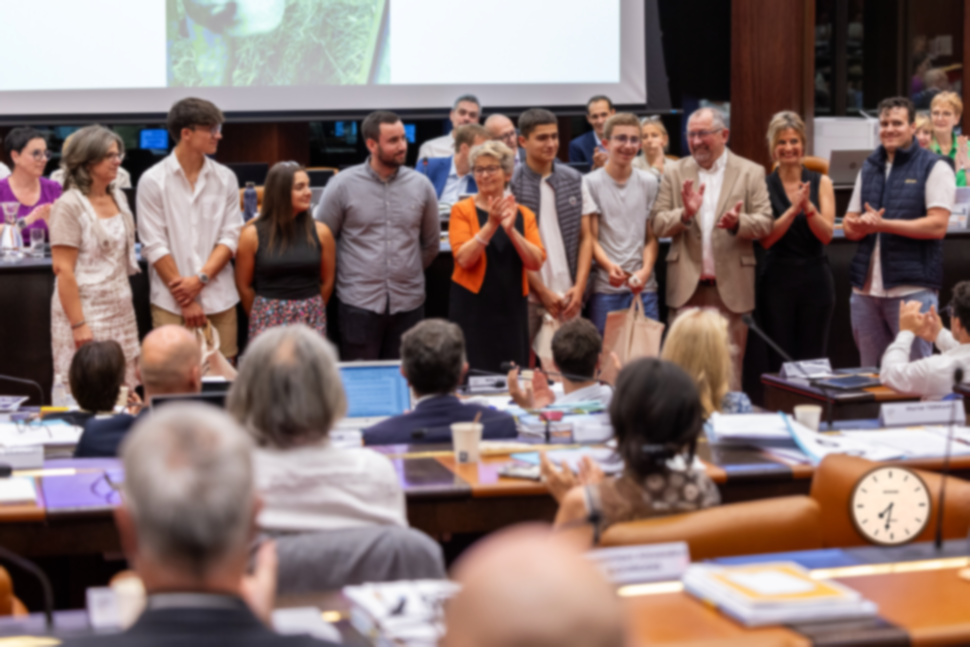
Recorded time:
7 h 32 min
